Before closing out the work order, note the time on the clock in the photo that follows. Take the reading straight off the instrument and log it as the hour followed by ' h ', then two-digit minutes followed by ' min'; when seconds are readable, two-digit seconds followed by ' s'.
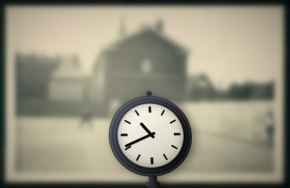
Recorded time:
10 h 41 min
